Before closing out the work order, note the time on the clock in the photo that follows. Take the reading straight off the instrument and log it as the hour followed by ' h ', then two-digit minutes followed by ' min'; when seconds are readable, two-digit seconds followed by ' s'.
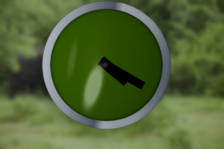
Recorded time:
4 h 20 min
